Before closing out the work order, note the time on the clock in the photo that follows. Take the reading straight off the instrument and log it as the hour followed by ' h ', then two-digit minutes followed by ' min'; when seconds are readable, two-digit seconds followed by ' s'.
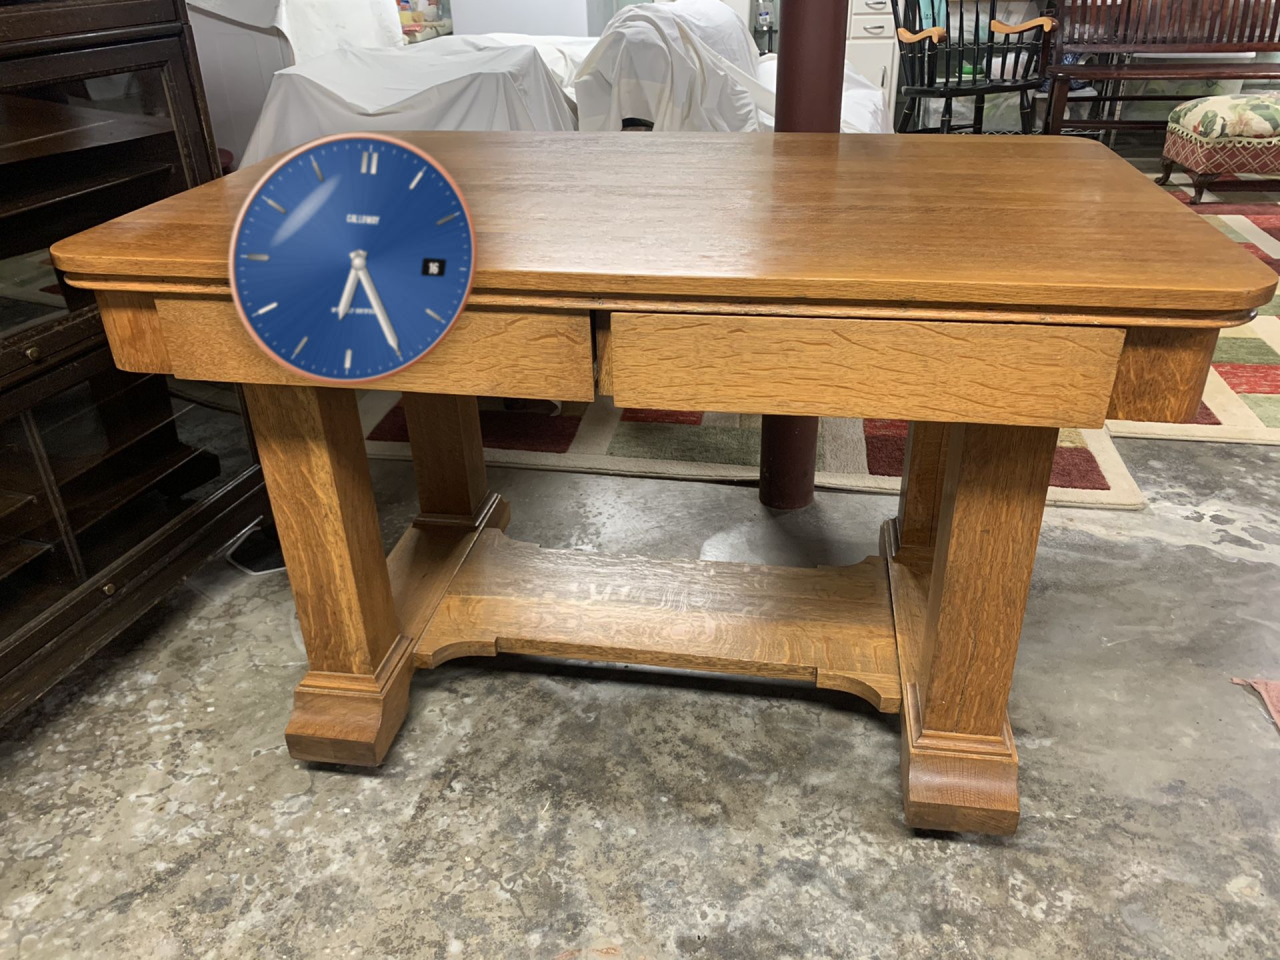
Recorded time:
6 h 25 min
